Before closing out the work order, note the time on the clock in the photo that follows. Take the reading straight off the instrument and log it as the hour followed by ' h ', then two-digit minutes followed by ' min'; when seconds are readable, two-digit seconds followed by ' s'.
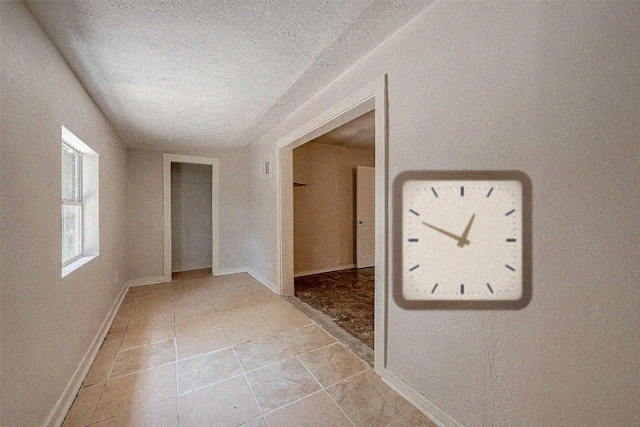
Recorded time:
12 h 49 min
